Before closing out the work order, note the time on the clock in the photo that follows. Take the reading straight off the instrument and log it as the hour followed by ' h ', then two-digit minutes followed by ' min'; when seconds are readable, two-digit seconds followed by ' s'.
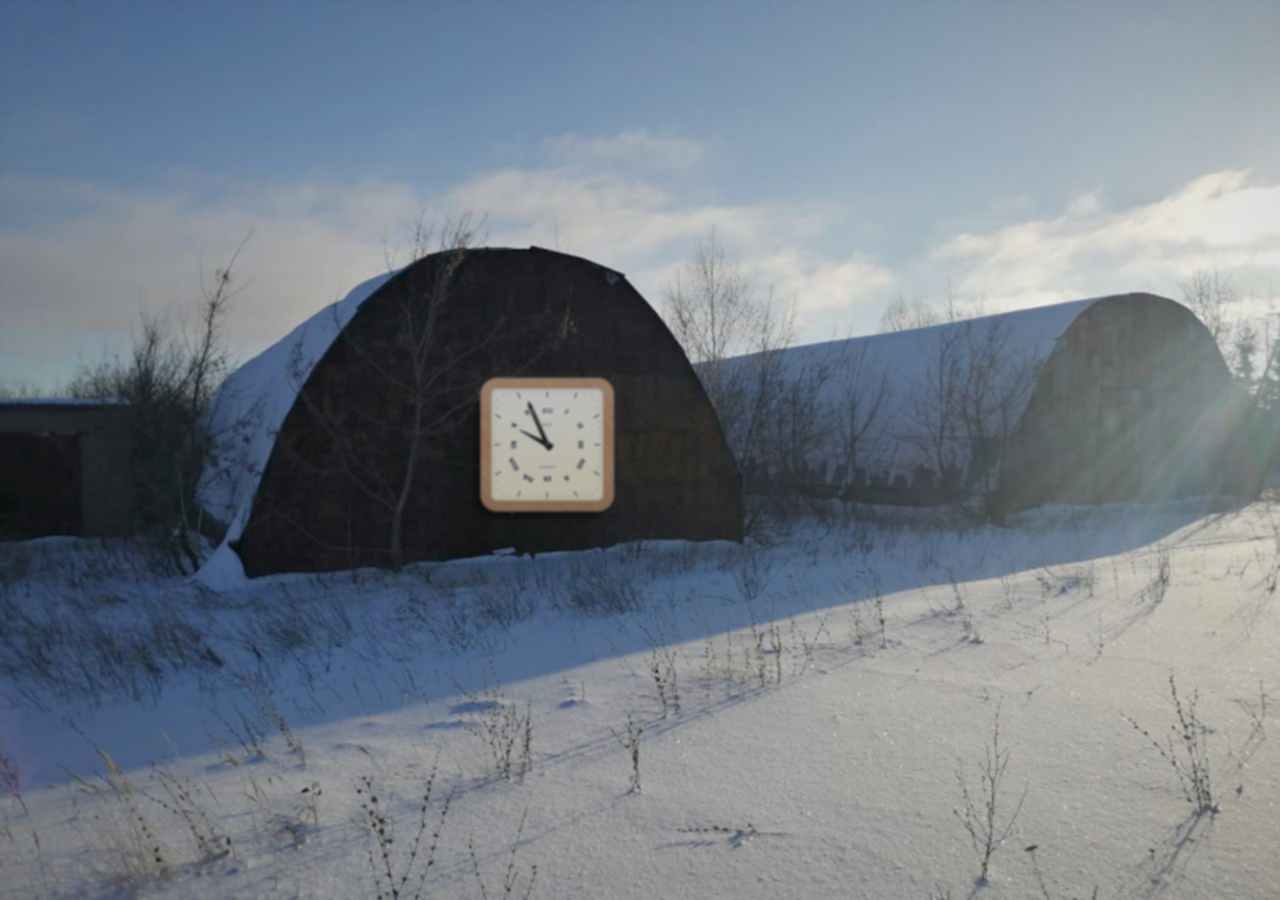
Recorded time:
9 h 56 min
